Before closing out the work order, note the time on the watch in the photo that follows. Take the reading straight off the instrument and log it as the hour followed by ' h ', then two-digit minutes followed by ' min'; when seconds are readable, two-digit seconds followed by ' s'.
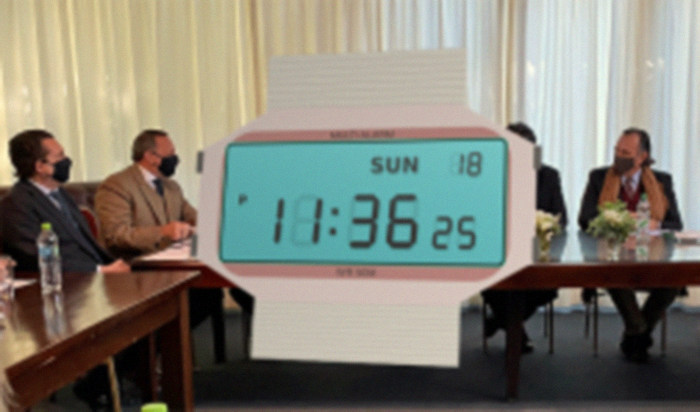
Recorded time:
11 h 36 min 25 s
